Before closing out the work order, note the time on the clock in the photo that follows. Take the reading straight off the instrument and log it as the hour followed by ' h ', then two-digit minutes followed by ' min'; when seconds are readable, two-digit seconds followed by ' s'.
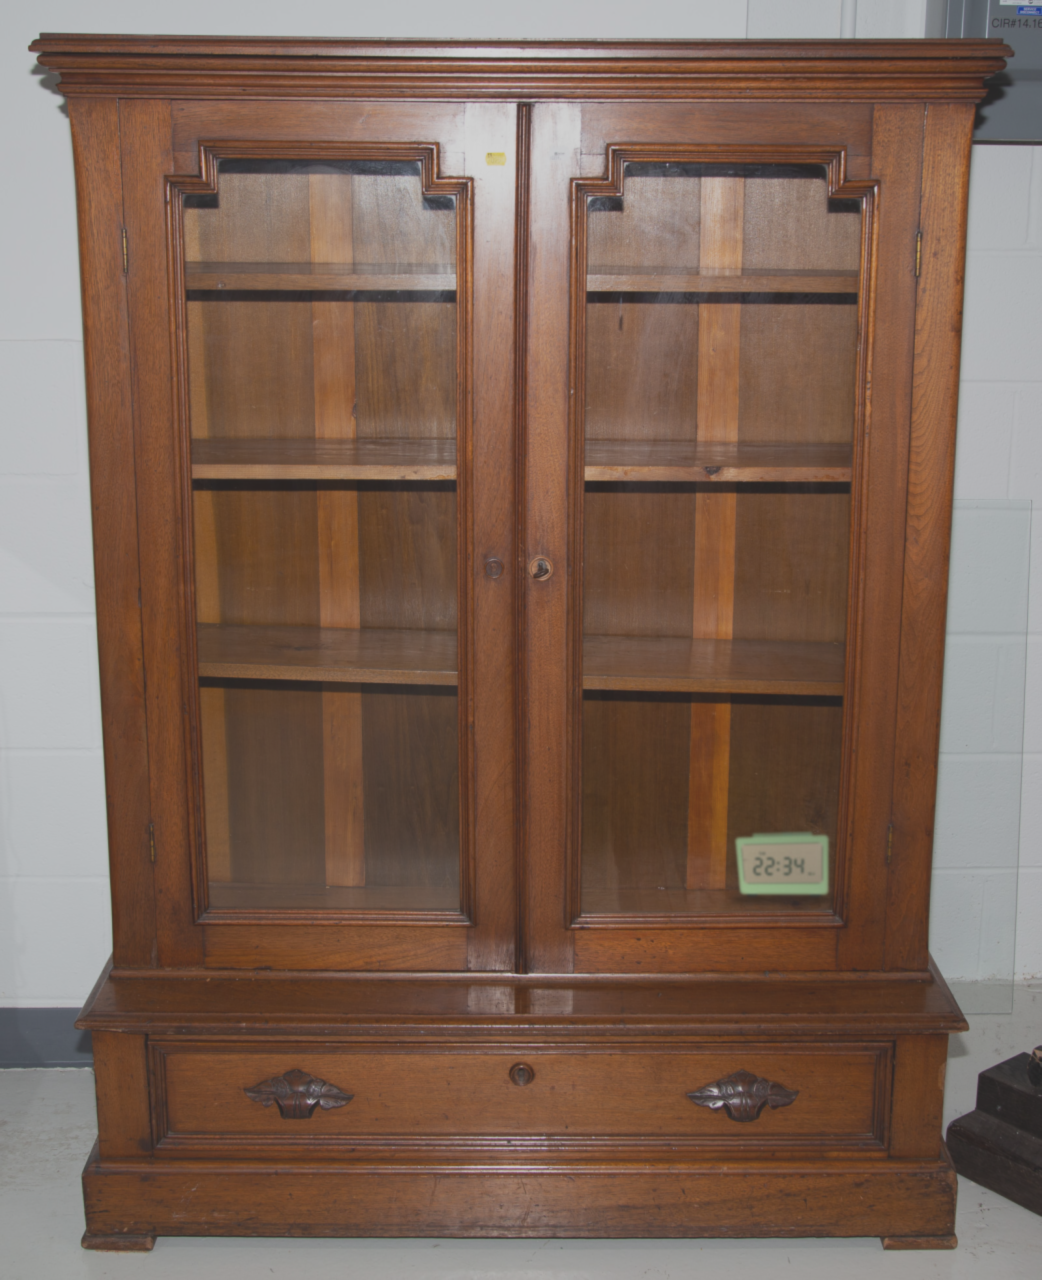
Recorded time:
22 h 34 min
